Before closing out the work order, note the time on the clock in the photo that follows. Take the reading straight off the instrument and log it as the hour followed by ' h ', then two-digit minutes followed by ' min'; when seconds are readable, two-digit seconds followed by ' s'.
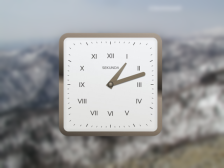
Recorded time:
1 h 12 min
